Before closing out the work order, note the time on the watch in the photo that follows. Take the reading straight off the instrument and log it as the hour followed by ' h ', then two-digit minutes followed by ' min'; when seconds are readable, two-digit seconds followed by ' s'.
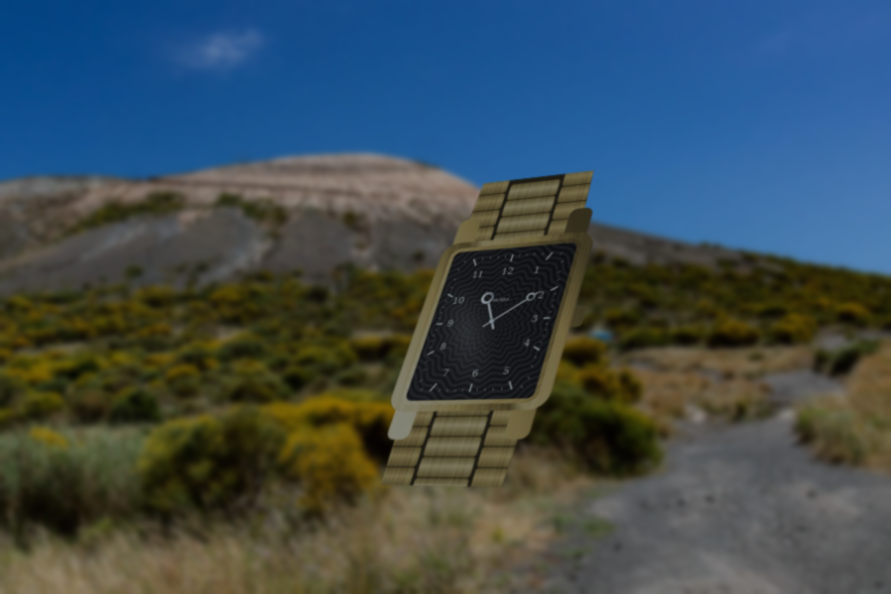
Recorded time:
11 h 09 min
